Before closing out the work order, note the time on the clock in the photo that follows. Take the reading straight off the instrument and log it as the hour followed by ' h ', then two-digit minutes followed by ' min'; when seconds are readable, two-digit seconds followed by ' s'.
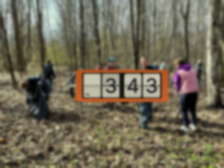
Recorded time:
3 h 43 min
